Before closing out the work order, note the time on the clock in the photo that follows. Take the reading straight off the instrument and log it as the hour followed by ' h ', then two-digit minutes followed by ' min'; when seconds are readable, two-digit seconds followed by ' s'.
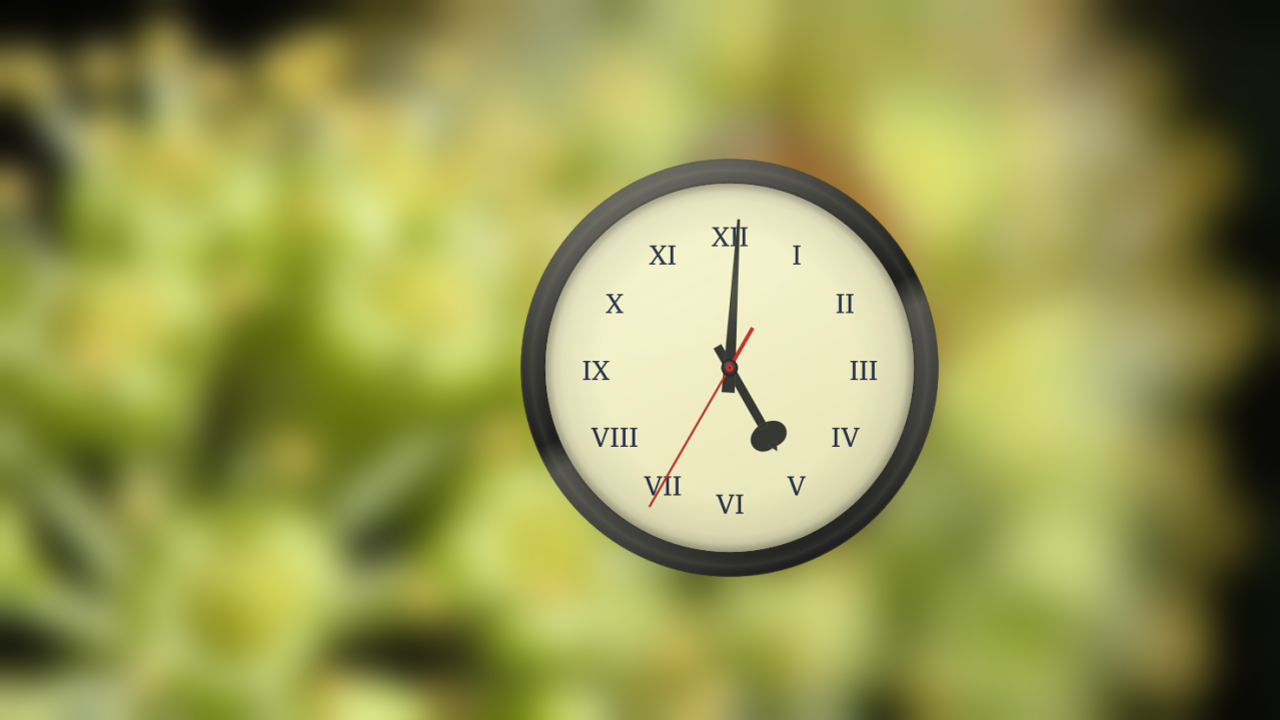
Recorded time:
5 h 00 min 35 s
